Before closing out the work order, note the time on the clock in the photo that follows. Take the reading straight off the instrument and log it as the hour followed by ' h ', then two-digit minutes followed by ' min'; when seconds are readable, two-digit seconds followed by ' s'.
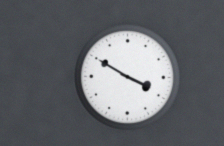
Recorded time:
3 h 50 min
